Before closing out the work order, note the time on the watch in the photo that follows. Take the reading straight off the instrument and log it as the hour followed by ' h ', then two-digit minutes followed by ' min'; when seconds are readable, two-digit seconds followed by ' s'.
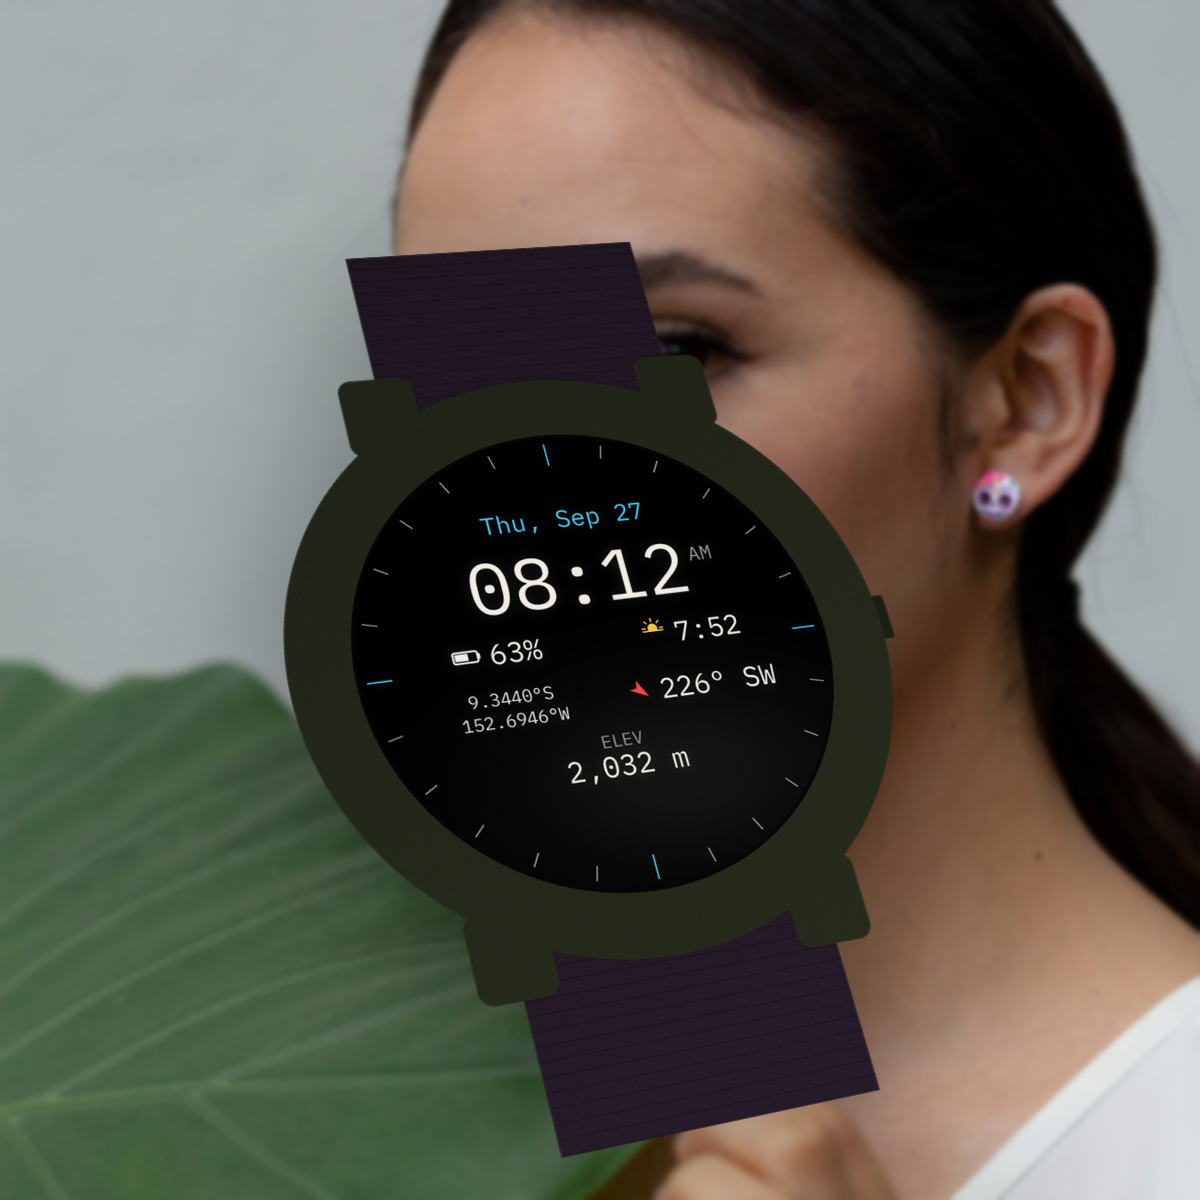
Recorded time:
8 h 12 min
